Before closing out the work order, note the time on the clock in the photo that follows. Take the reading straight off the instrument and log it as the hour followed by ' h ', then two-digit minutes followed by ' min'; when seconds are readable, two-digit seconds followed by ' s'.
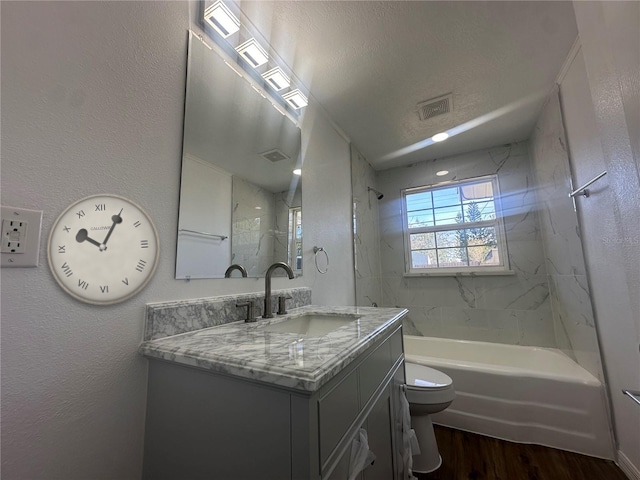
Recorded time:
10 h 05 min
